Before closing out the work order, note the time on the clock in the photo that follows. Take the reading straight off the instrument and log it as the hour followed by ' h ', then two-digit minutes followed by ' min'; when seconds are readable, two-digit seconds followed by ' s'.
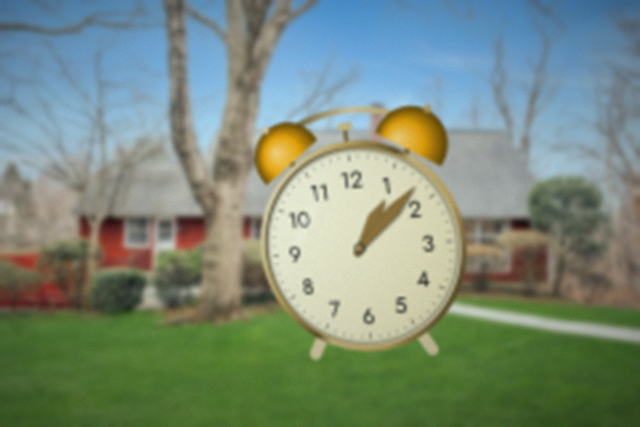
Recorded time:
1 h 08 min
